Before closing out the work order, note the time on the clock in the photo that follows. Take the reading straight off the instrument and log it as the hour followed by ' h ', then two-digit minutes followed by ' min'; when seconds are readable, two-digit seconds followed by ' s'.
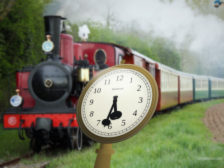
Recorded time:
5 h 32 min
